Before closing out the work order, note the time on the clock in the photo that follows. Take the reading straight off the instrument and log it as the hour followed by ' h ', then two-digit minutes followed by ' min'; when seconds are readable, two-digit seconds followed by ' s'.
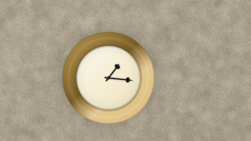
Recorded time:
1 h 16 min
